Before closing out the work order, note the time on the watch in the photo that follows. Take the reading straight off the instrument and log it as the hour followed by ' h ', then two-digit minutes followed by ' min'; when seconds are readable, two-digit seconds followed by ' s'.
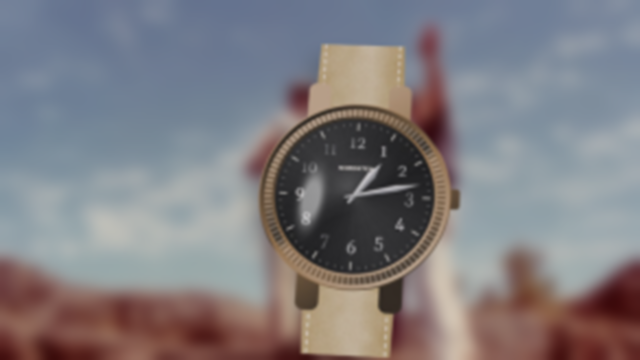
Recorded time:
1 h 13 min
